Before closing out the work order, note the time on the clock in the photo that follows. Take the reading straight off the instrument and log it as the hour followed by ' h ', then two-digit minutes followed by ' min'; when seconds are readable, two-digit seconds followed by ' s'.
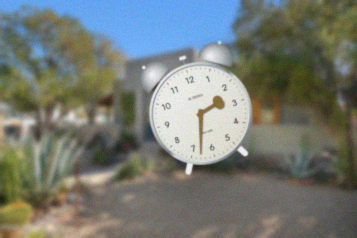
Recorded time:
2 h 33 min
